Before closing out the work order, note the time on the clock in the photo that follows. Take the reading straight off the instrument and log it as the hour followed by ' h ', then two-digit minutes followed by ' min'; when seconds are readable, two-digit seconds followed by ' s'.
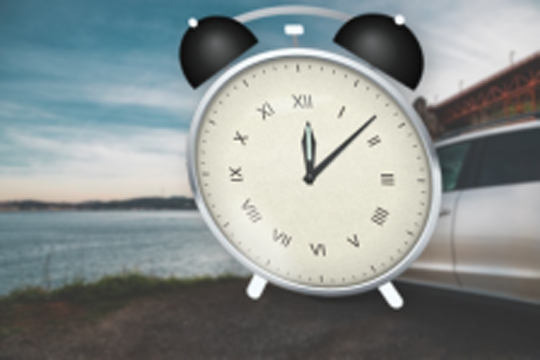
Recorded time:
12 h 08 min
